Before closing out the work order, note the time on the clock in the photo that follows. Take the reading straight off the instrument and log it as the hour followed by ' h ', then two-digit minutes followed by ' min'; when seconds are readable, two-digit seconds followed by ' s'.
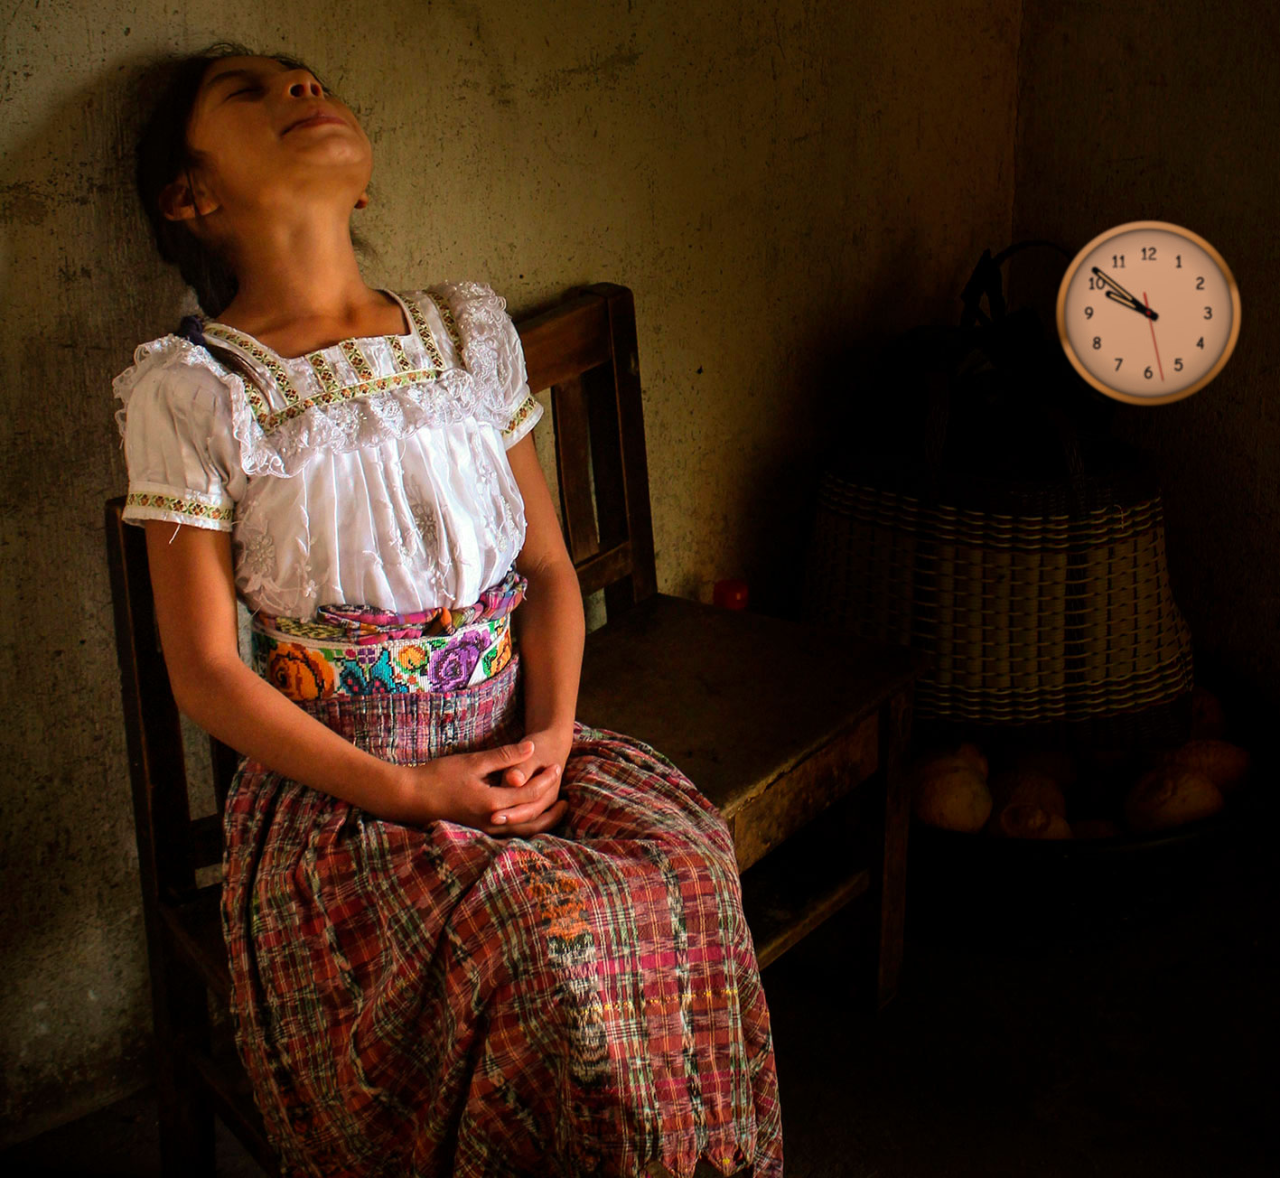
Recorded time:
9 h 51 min 28 s
